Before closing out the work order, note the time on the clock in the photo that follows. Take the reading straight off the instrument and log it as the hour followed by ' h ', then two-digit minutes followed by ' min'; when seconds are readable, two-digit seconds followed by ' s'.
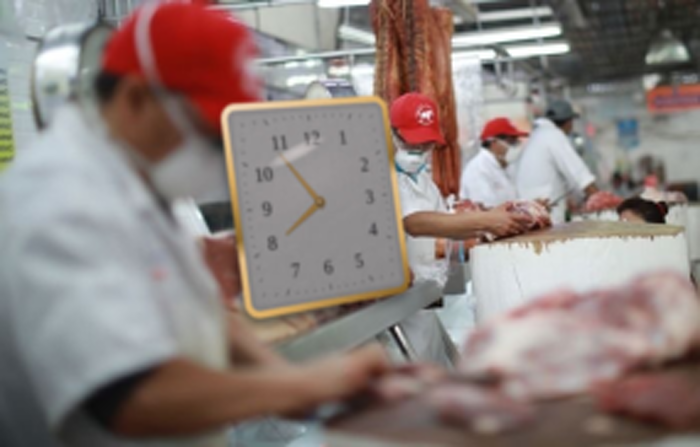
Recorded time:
7 h 54 min
